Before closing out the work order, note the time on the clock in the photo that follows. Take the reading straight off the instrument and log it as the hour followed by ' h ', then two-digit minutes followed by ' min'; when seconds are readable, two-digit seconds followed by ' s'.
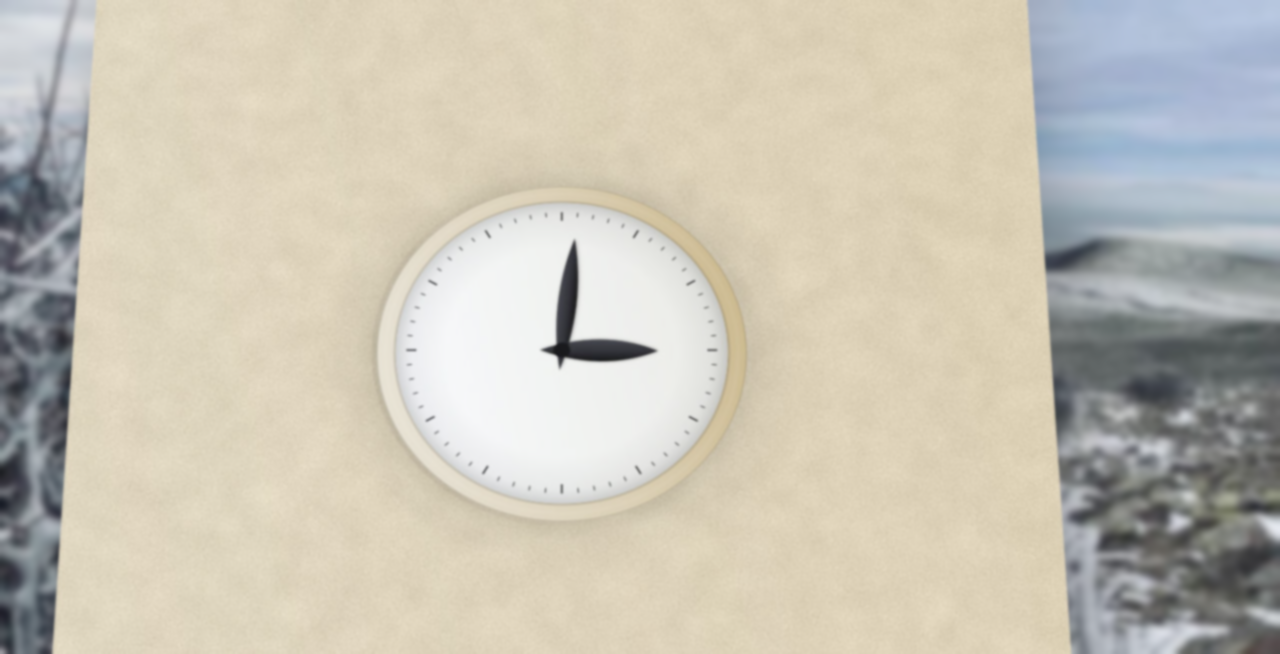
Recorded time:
3 h 01 min
